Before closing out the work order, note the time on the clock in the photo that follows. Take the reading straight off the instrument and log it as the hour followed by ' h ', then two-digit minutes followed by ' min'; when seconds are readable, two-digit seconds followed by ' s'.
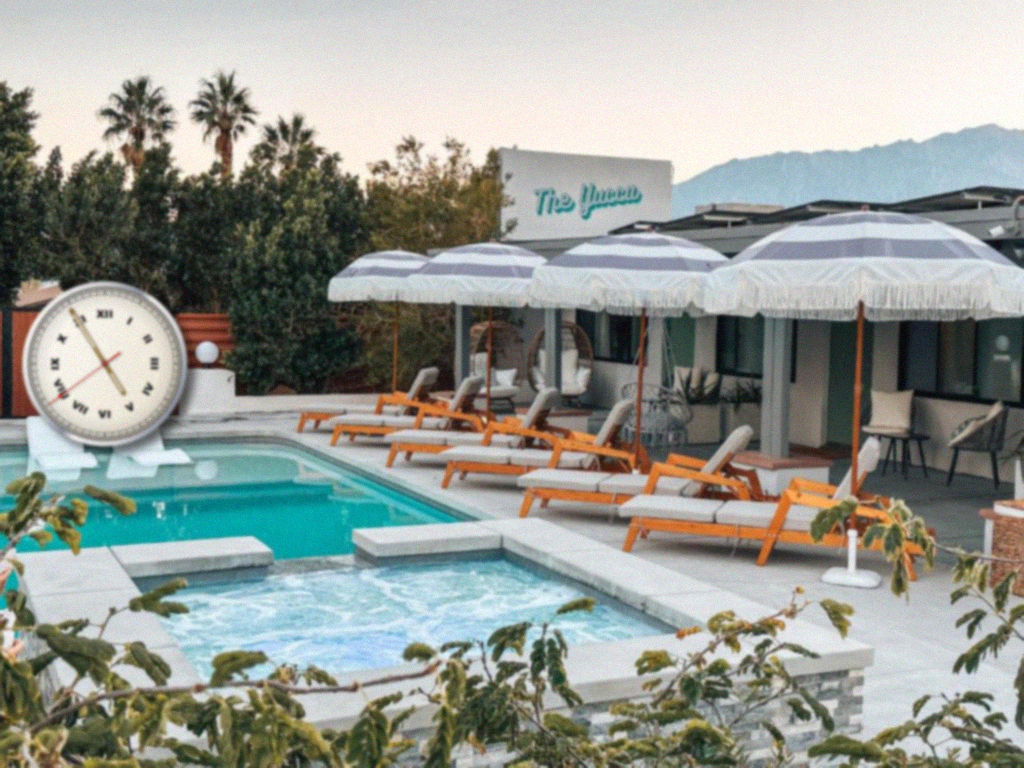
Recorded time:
4 h 54 min 39 s
